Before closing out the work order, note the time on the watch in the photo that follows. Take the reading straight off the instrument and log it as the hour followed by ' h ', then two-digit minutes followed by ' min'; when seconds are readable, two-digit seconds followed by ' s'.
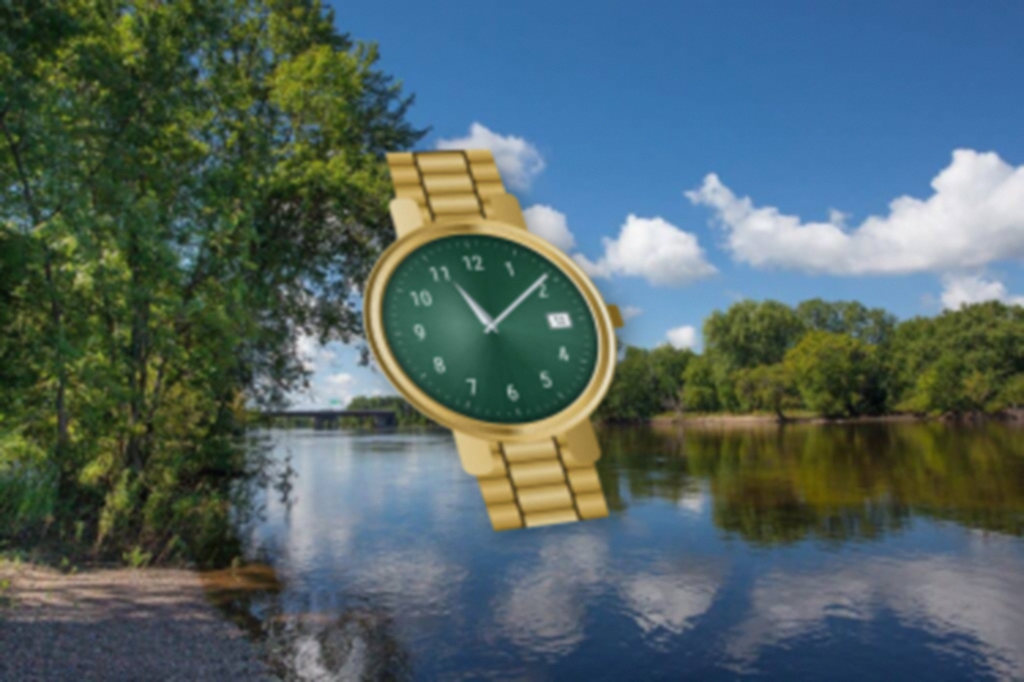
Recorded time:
11 h 09 min
